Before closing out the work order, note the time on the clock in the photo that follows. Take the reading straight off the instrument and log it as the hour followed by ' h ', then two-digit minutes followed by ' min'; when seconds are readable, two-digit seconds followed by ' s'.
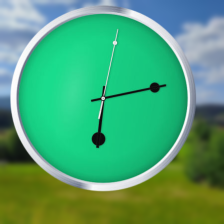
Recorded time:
6 h 13 min 02 s
